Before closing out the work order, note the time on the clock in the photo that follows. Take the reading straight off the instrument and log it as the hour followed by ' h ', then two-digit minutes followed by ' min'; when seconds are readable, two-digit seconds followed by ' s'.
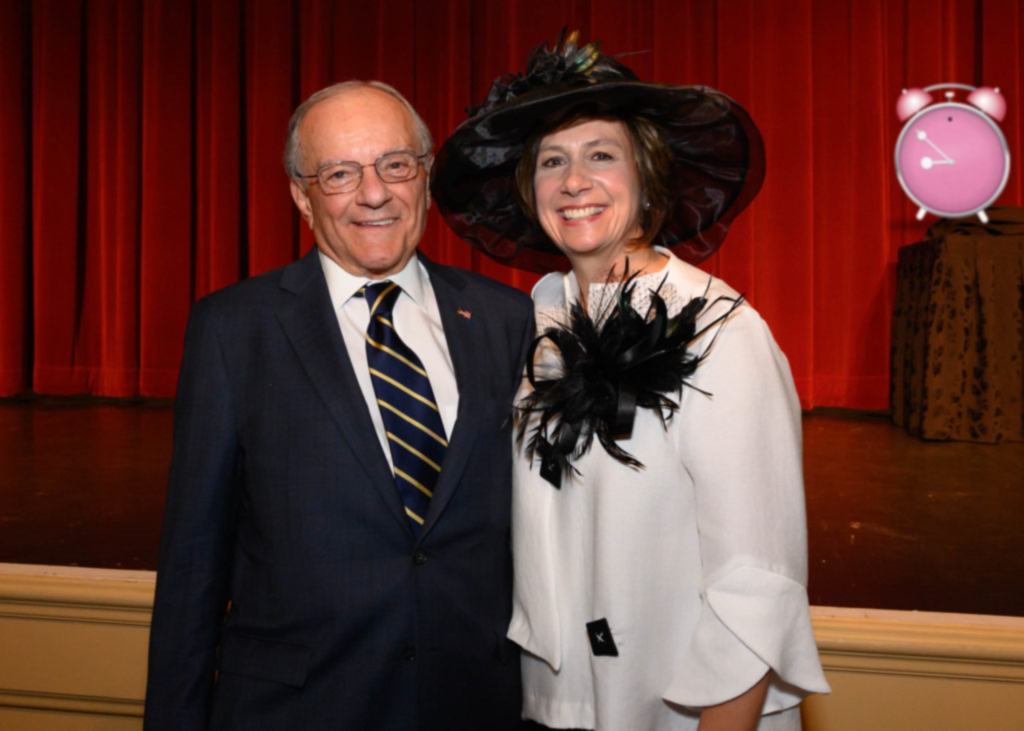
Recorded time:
8 h 52 min
